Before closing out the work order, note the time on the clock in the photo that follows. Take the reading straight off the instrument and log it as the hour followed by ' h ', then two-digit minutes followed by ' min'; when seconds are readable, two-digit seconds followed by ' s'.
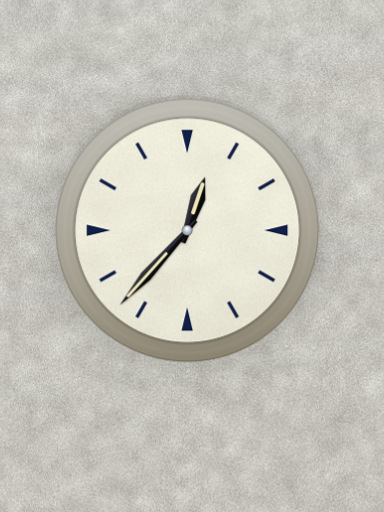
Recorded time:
12 h 37 min
